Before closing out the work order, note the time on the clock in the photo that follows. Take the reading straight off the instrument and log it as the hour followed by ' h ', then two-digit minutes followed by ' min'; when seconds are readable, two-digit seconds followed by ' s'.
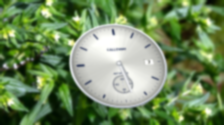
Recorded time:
5 h 28 min
